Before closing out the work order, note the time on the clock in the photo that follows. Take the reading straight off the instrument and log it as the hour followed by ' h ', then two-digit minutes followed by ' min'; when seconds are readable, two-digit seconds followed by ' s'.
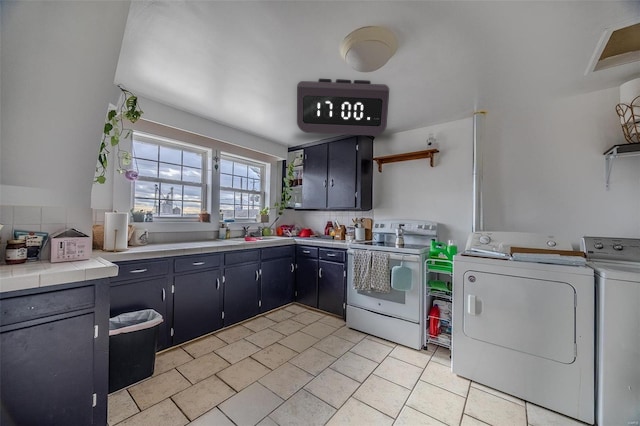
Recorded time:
17 h 00 min
